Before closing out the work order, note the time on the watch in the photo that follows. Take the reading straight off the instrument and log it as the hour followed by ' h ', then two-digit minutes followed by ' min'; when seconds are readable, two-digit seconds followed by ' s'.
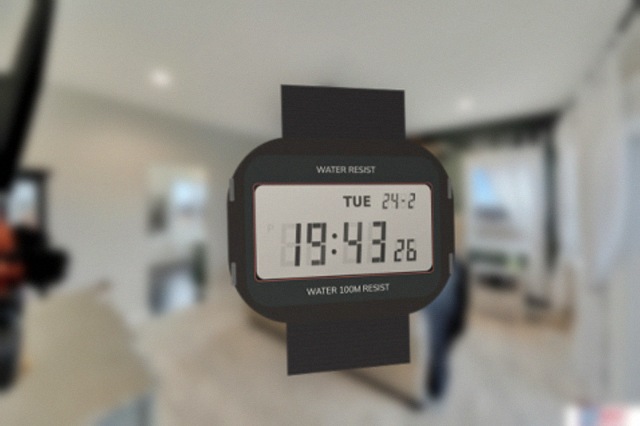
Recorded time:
19 h 43 min 26 s
